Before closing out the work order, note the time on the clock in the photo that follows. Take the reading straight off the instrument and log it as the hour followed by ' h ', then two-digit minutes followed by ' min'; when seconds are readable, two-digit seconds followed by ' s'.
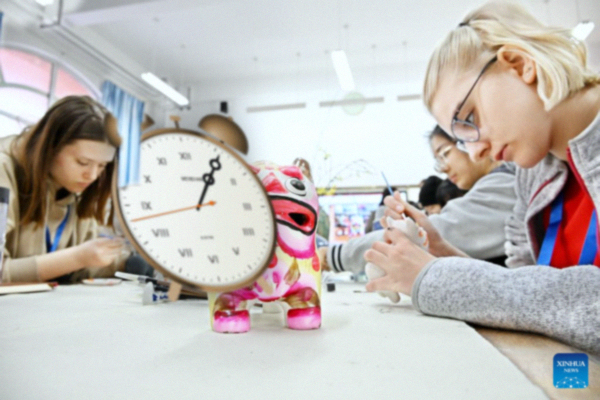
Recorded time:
1 h 05 min 43 s
